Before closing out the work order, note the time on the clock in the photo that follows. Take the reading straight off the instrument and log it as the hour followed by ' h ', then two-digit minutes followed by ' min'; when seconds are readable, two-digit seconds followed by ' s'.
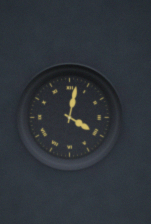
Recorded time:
4 h 02 min
